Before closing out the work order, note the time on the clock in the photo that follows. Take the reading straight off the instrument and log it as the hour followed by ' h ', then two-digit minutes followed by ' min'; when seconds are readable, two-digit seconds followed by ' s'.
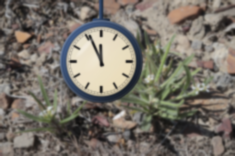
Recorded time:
11 h 56 min
